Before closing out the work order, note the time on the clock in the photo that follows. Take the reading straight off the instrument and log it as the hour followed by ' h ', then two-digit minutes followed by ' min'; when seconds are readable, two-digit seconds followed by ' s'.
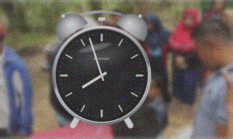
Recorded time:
7 h 57 min
